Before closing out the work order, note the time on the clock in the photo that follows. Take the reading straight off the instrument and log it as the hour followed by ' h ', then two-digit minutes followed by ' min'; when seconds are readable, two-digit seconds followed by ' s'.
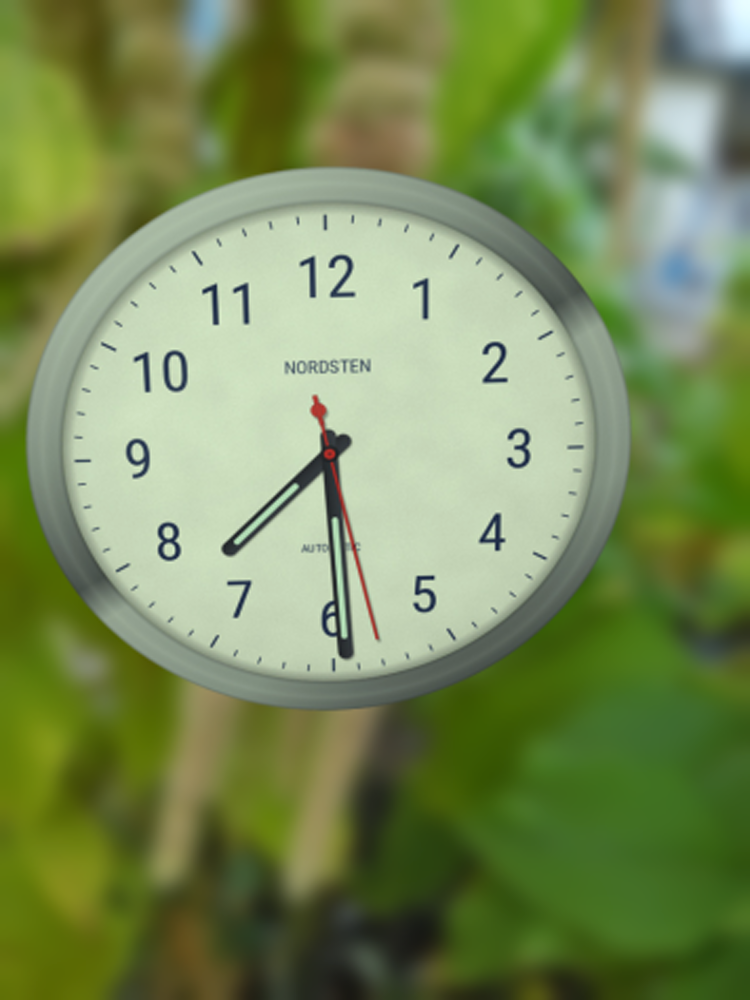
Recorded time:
7 h 29 min 28 s
